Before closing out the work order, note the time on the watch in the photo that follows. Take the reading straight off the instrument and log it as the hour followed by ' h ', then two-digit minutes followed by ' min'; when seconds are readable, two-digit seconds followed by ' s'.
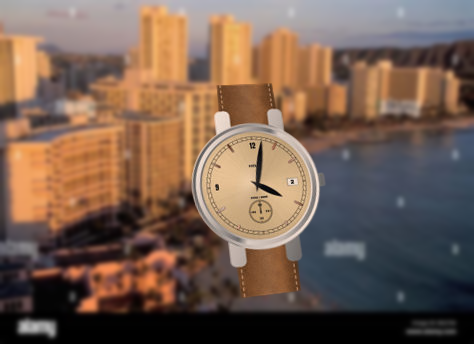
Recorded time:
4 h 02 min
